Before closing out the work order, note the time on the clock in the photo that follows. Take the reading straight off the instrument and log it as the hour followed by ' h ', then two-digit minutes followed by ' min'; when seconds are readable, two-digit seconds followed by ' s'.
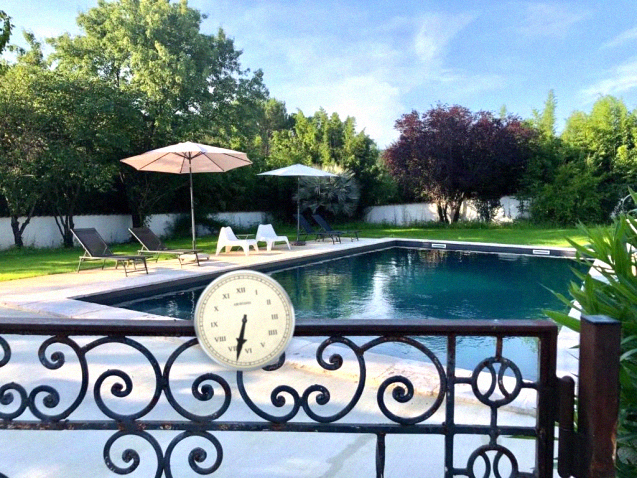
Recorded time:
6 h 33 min
